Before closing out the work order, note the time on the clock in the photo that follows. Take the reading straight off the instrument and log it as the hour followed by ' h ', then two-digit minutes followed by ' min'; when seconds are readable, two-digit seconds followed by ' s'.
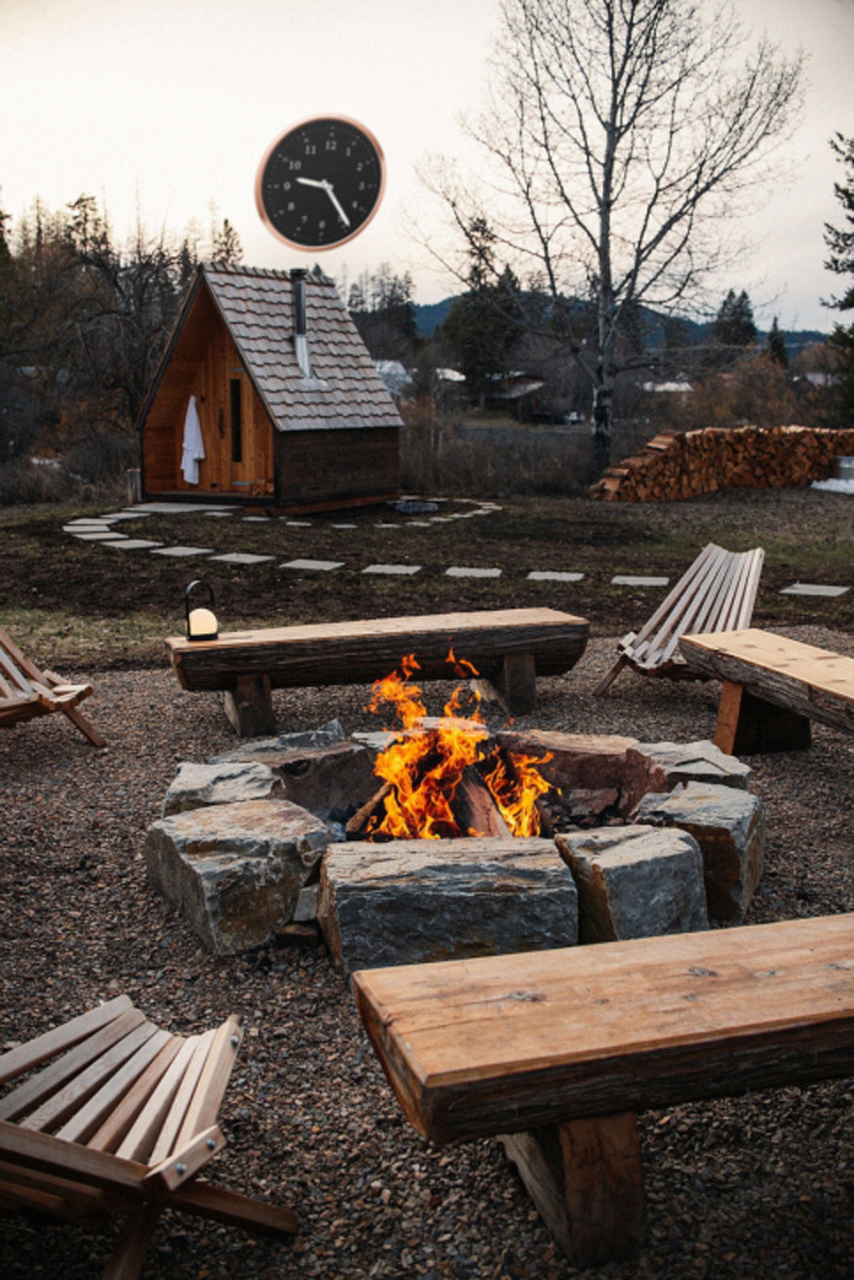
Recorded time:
9 h 24 min
